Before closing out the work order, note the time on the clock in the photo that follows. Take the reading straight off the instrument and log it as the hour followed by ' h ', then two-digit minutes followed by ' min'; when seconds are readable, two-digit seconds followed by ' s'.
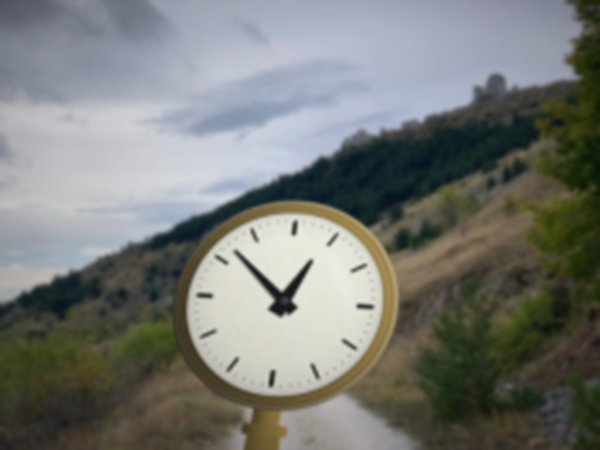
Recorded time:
12 h 52 min
